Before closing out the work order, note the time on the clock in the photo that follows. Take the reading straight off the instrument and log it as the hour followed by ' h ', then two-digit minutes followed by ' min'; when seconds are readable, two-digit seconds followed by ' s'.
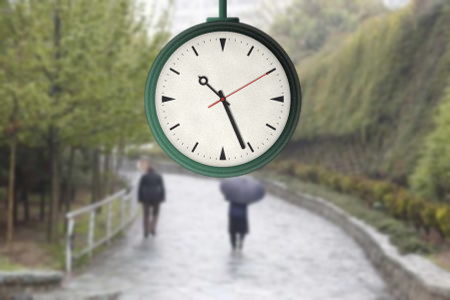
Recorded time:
10 h 26 min 10 s
